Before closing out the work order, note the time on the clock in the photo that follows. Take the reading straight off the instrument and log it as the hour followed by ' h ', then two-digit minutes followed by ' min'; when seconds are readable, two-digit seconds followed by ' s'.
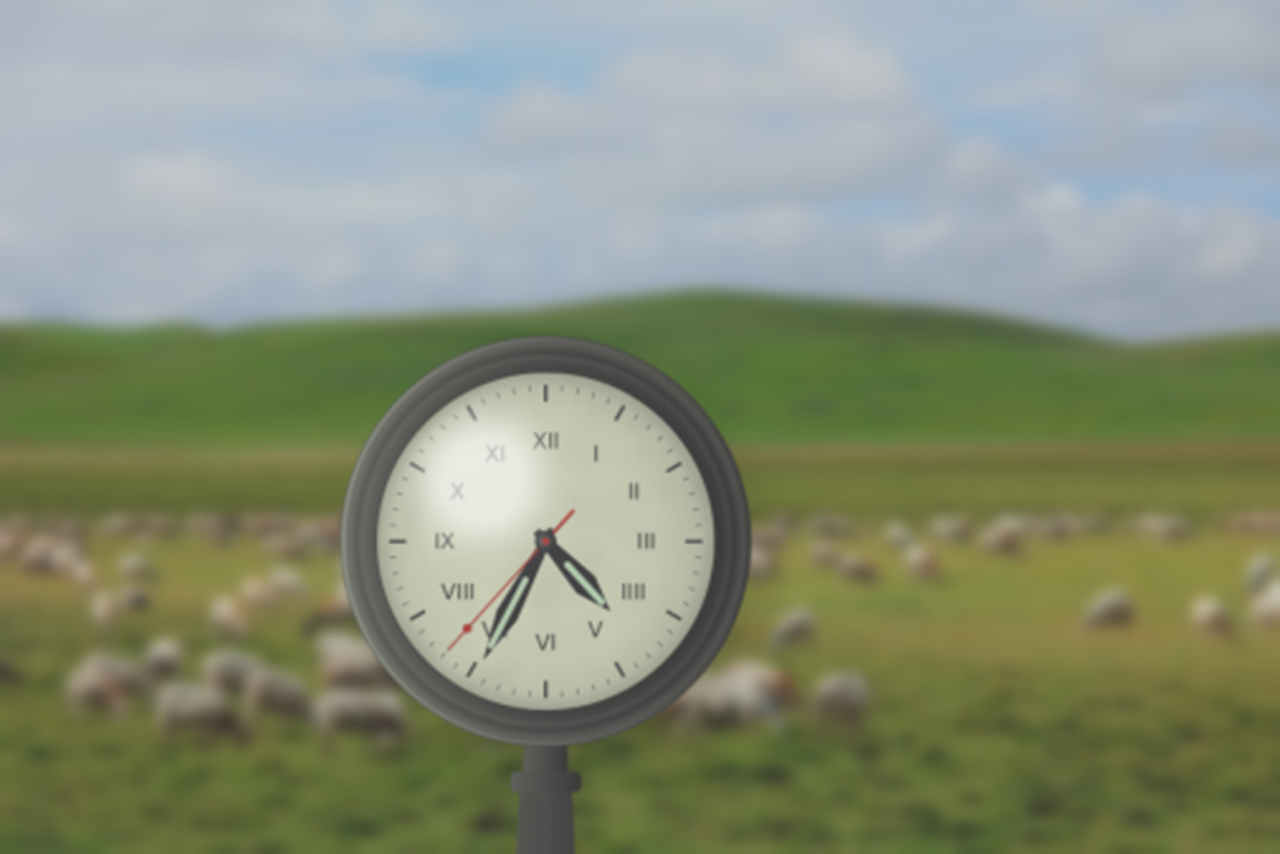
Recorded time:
4 h 34 min 37 s
